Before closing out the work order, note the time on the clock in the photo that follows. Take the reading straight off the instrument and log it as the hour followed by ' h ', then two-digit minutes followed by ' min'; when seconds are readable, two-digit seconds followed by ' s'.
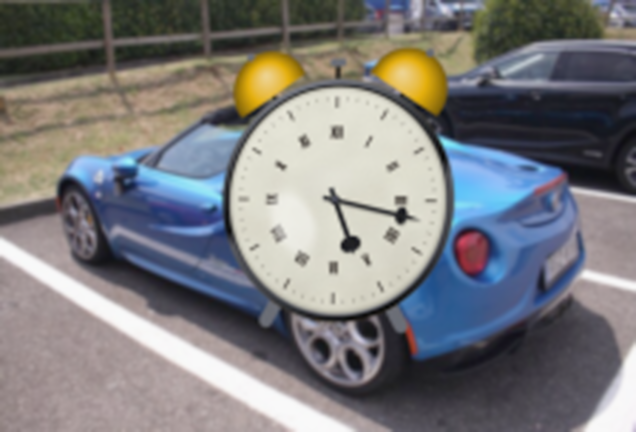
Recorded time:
5 h 17 min
